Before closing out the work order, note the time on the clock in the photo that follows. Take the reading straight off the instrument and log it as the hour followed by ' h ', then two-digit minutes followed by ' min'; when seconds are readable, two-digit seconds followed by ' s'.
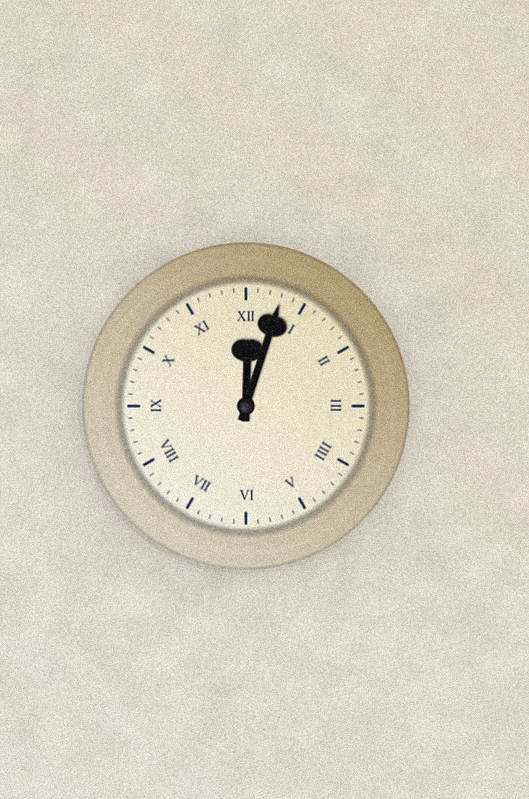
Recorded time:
12 h 03 min
